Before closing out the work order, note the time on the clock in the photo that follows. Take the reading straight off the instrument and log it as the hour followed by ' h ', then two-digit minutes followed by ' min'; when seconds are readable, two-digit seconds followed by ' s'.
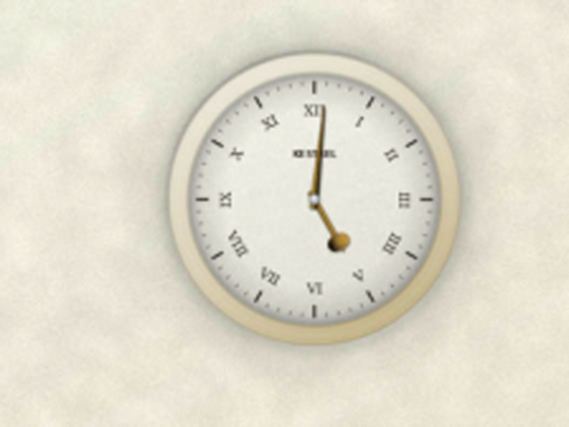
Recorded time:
5 h 01 min
